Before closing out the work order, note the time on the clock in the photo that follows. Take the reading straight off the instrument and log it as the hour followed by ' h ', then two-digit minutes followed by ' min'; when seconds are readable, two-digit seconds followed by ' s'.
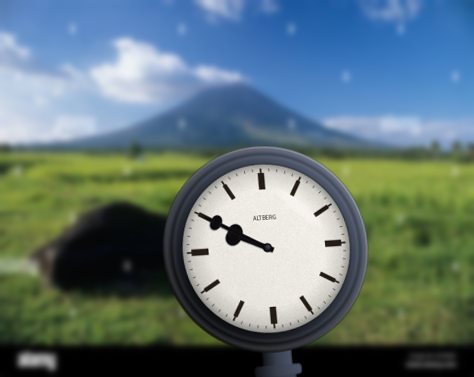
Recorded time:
9 h 50 min
